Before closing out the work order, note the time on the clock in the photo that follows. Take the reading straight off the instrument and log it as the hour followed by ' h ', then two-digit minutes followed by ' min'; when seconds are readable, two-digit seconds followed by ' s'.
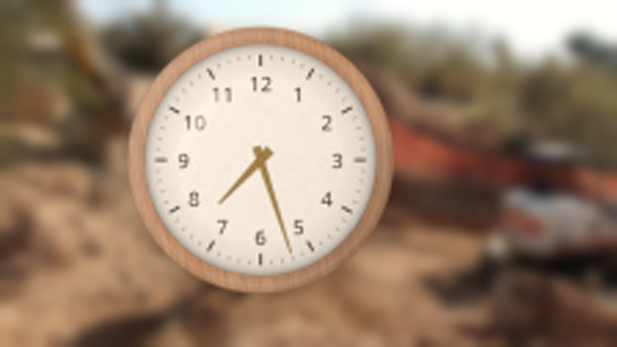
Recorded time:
7 h 27 min
